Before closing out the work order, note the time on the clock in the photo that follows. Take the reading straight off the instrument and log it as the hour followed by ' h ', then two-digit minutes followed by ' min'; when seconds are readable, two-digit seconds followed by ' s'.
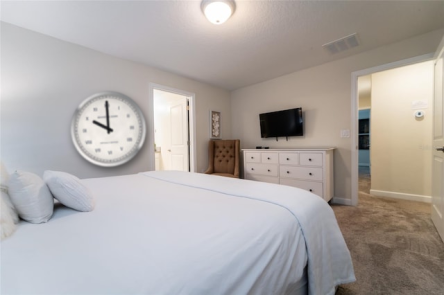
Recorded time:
10 h 00 min
